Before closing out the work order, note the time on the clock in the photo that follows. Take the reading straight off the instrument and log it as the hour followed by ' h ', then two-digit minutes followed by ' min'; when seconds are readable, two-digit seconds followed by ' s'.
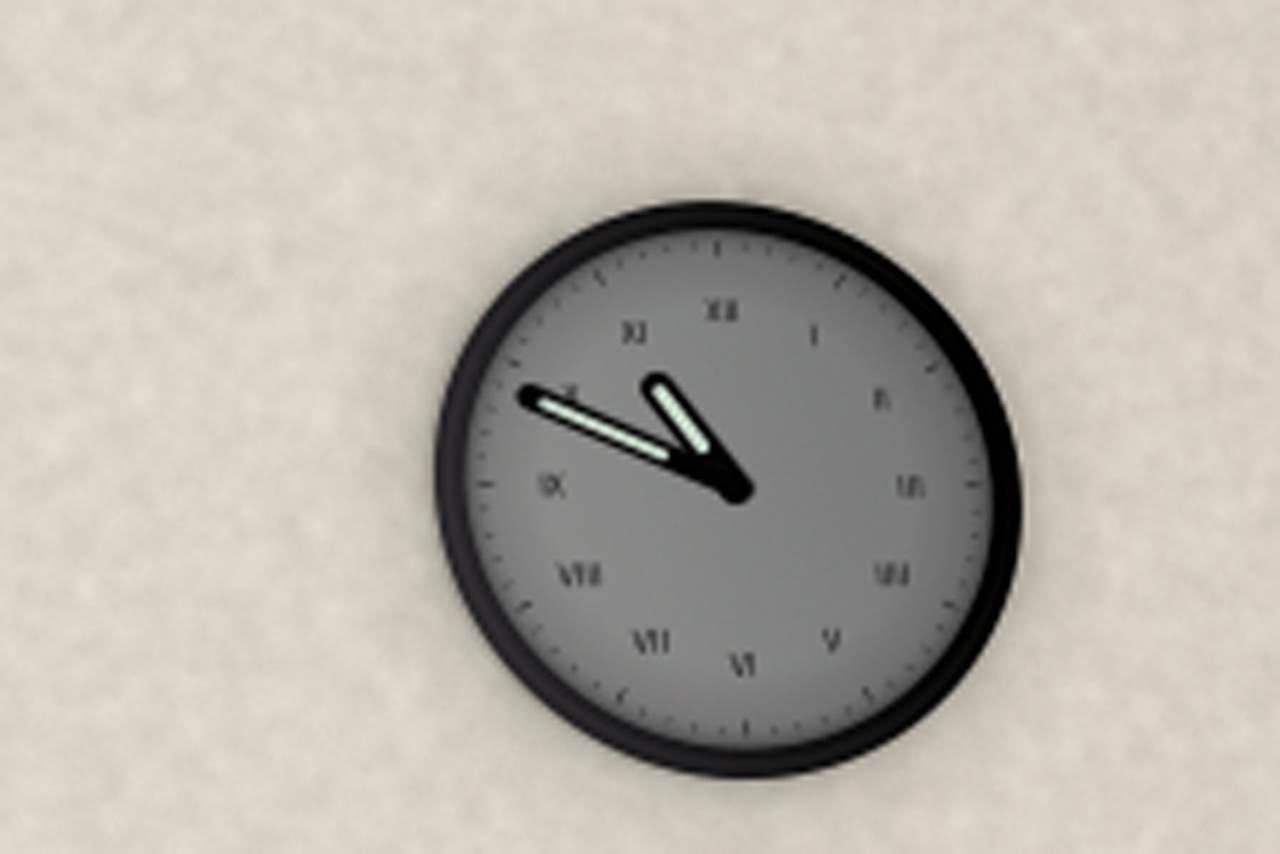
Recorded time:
10 h 49 min
